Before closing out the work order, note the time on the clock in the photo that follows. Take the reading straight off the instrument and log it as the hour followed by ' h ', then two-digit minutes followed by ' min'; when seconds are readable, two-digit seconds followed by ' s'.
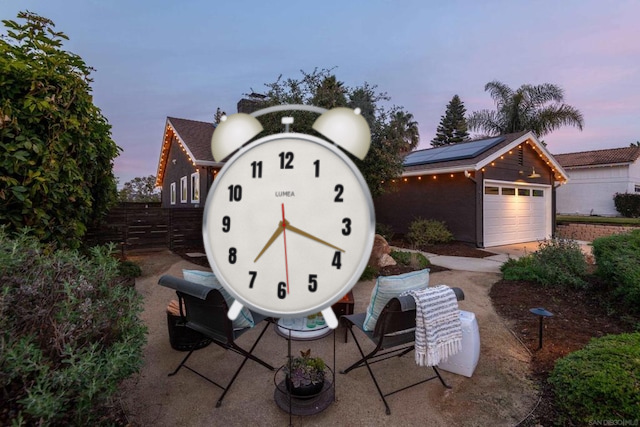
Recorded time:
7 h 18 min 29 s
